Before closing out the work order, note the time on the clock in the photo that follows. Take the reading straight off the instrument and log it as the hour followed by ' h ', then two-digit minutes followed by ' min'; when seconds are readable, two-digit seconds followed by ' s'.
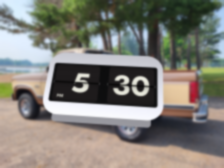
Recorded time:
5 h 30 min
